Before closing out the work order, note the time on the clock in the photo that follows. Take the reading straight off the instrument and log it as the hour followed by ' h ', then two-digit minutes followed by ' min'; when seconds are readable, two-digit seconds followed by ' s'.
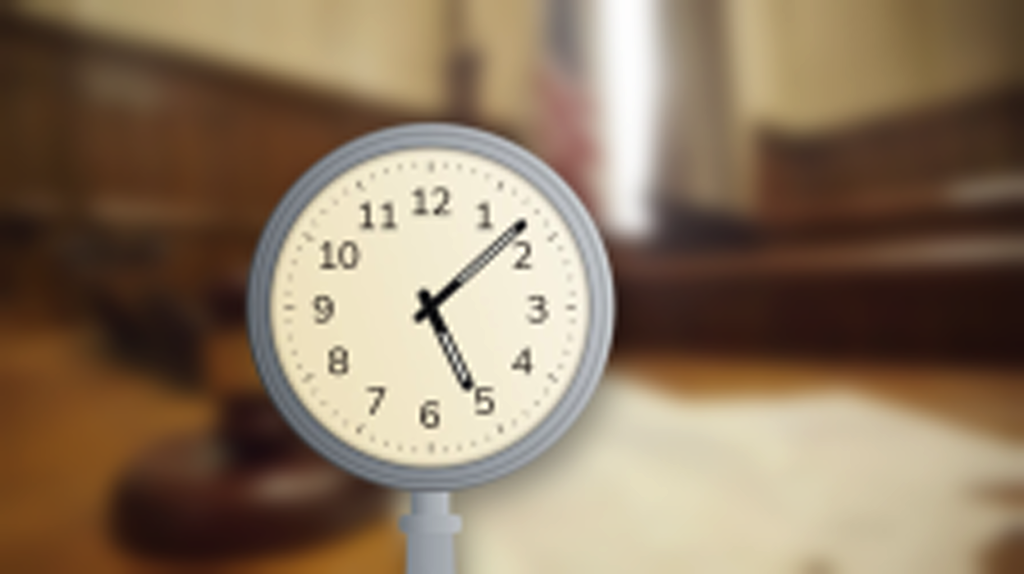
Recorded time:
5 h 08 min
